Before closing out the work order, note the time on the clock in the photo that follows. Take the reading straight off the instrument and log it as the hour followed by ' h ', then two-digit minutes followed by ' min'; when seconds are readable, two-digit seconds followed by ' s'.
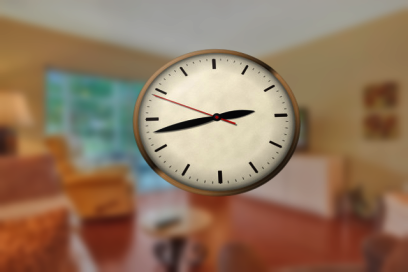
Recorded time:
2 h 42 min 49 s
